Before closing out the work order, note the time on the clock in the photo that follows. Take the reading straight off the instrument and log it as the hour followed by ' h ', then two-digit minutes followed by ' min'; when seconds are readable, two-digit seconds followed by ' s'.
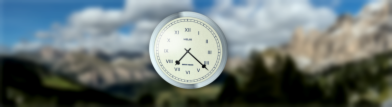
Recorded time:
7 h 22 min
